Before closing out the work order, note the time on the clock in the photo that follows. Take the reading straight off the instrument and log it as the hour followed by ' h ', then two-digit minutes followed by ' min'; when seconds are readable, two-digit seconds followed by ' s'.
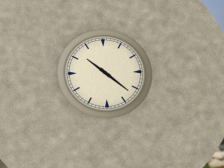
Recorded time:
10 h 22 min
